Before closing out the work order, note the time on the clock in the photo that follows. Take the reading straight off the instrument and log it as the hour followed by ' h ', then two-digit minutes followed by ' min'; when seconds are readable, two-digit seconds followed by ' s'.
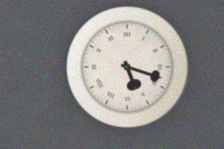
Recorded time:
5 h 18 min
